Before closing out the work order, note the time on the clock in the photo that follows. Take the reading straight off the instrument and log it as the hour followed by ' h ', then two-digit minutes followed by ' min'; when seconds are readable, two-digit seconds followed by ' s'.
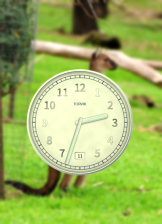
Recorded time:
2 h 33 min
